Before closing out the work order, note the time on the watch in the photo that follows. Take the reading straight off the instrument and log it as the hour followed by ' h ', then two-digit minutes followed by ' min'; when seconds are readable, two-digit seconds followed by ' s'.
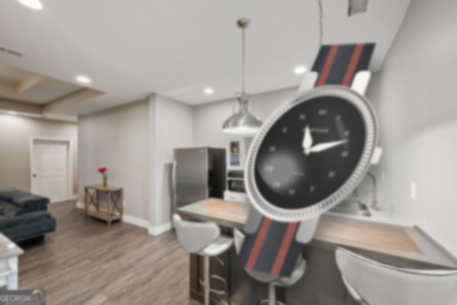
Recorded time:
11 h 12 min
